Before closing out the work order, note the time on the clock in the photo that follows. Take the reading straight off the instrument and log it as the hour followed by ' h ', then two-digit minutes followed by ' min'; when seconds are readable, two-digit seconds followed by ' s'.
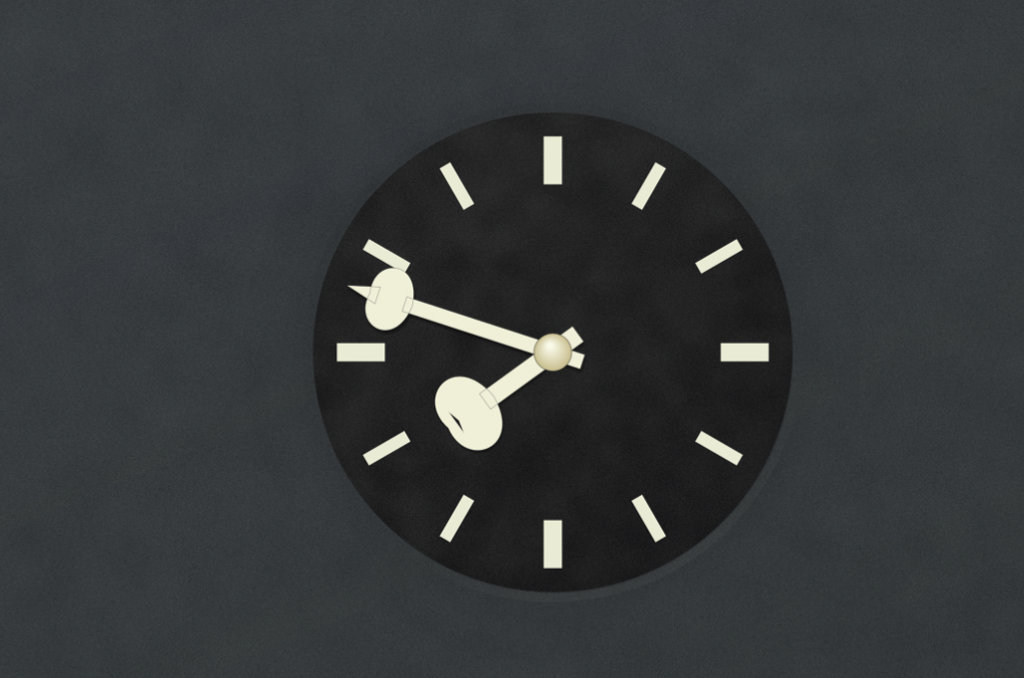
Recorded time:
7 h 48 min
